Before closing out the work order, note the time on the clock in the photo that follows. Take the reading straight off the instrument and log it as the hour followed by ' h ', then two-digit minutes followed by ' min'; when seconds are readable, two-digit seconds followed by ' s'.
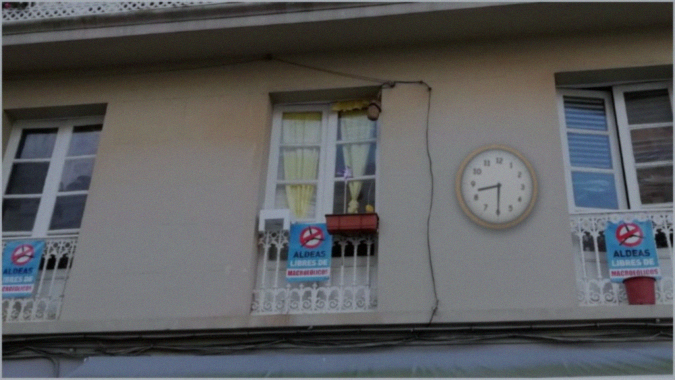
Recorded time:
8 h 30 min
